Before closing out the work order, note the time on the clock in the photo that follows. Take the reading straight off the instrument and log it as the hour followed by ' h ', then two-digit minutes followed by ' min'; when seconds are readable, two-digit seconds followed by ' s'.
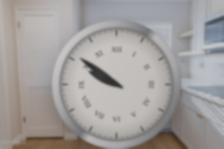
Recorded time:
9 h 51 min
